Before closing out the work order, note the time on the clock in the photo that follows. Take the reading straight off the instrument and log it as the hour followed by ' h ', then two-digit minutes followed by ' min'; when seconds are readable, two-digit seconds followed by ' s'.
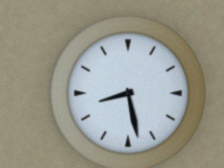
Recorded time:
8 h 28 min
